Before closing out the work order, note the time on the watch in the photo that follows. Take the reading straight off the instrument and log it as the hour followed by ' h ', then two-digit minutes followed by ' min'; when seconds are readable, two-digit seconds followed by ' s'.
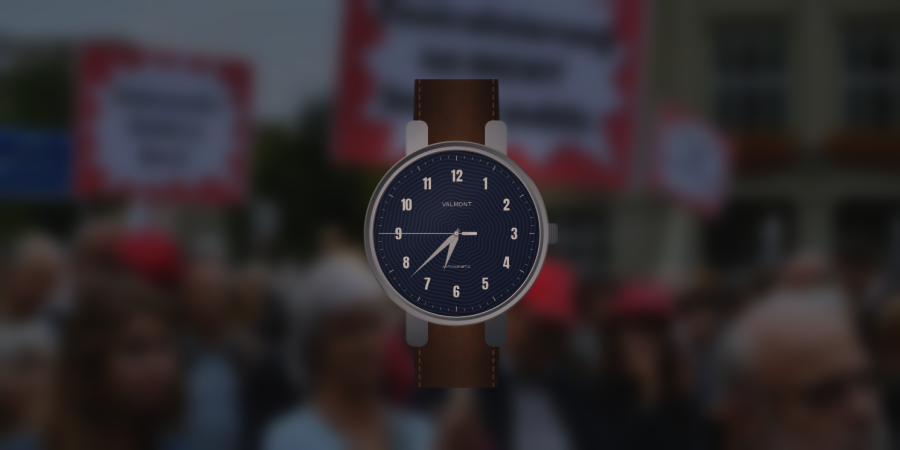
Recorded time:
6 h 37 min 45 s
